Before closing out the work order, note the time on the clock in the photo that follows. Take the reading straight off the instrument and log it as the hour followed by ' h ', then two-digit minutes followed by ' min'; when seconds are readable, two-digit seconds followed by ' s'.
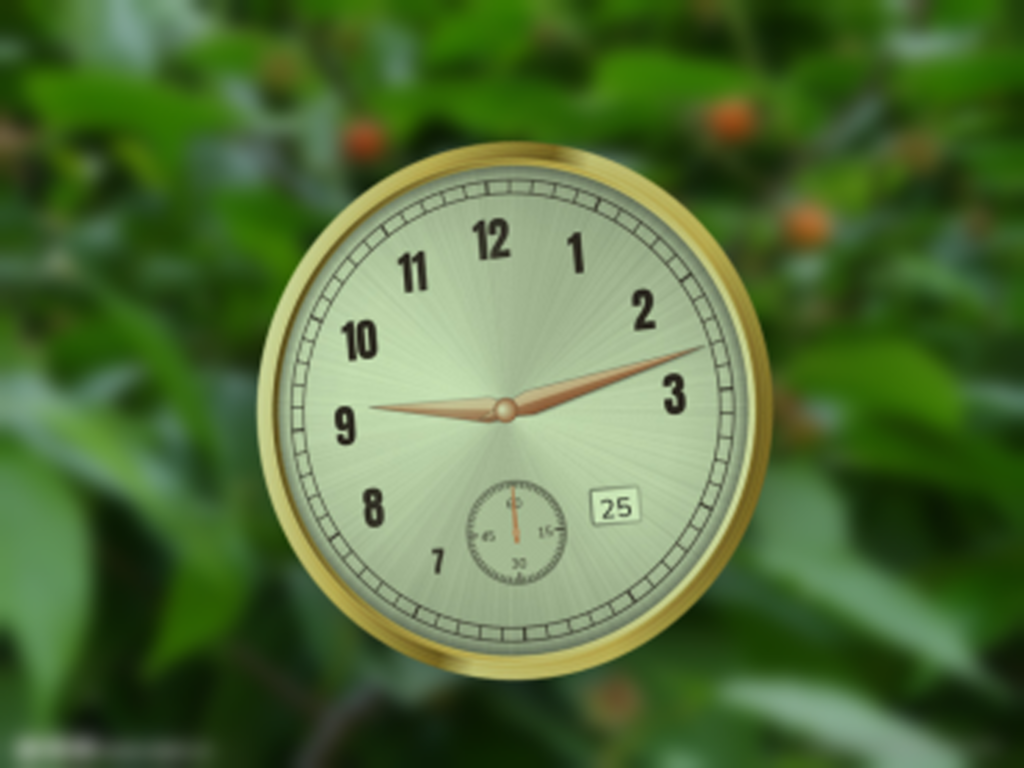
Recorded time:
9 h 13 min
